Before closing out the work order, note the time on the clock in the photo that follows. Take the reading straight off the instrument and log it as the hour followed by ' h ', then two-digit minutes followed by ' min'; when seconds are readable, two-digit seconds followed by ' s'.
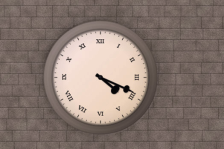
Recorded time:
4 h 19 min
